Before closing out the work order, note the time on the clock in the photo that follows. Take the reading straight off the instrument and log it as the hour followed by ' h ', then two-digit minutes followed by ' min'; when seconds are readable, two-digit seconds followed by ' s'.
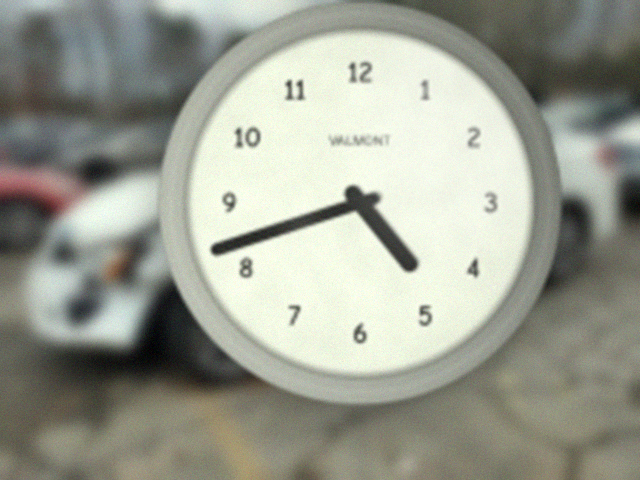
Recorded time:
4 h 42 min
